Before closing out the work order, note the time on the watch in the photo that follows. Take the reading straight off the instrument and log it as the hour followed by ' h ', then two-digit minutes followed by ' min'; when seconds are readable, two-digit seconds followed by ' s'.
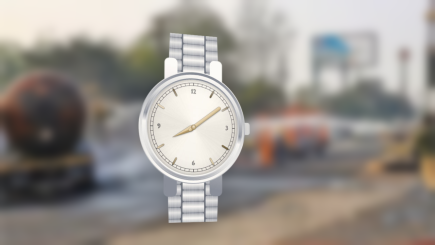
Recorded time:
8 h 09 min
